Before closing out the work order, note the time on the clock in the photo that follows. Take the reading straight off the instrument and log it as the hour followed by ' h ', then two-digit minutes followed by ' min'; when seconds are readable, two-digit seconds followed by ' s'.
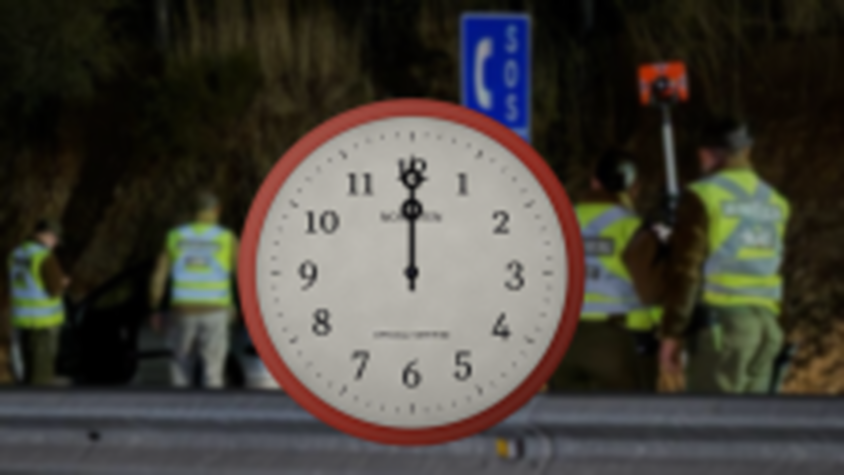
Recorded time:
12 h 00 min
